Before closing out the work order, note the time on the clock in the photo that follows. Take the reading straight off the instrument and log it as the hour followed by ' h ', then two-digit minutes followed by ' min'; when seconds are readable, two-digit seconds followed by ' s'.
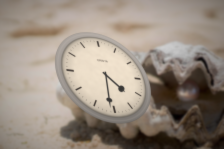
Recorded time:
4 h 31 min
